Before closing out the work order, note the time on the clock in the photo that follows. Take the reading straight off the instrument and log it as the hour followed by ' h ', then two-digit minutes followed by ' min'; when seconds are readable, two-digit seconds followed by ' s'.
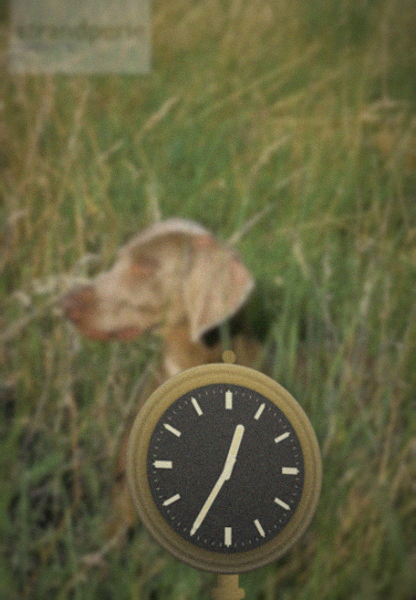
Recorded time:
12 h 35 min
